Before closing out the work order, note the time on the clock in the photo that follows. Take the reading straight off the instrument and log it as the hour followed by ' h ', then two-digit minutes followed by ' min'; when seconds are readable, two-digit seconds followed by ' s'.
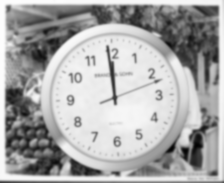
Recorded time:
11 h 59 min 12 s
